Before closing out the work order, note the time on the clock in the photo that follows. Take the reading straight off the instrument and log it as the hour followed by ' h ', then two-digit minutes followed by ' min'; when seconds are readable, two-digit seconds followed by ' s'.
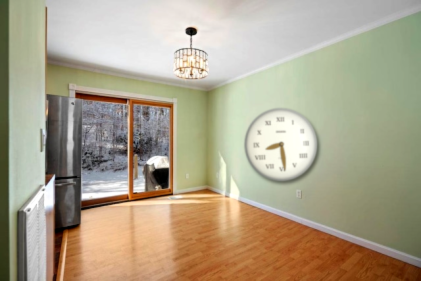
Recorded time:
8 h 29 min
